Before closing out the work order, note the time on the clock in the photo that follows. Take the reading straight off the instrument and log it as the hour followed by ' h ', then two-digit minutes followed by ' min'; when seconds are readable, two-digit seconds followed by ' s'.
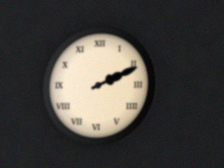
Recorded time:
2 h 11 min
